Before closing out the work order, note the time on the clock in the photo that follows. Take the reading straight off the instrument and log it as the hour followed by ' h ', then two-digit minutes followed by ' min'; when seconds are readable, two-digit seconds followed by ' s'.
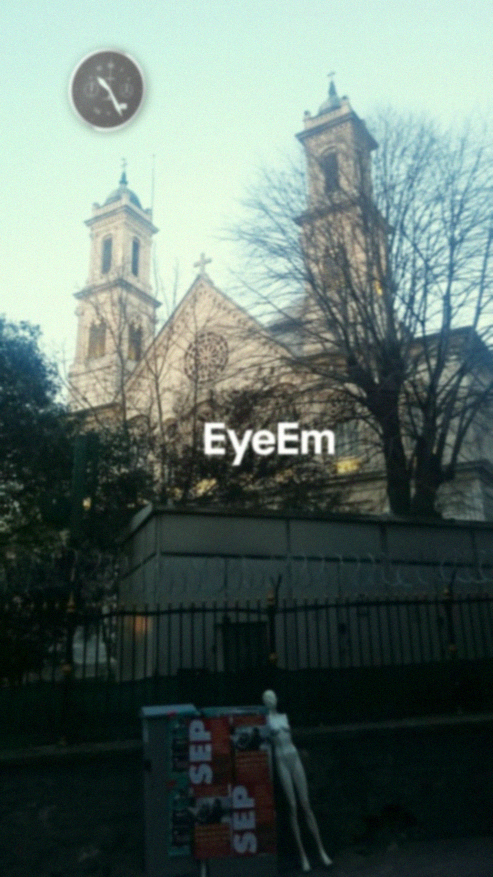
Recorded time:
10 h 25 min
